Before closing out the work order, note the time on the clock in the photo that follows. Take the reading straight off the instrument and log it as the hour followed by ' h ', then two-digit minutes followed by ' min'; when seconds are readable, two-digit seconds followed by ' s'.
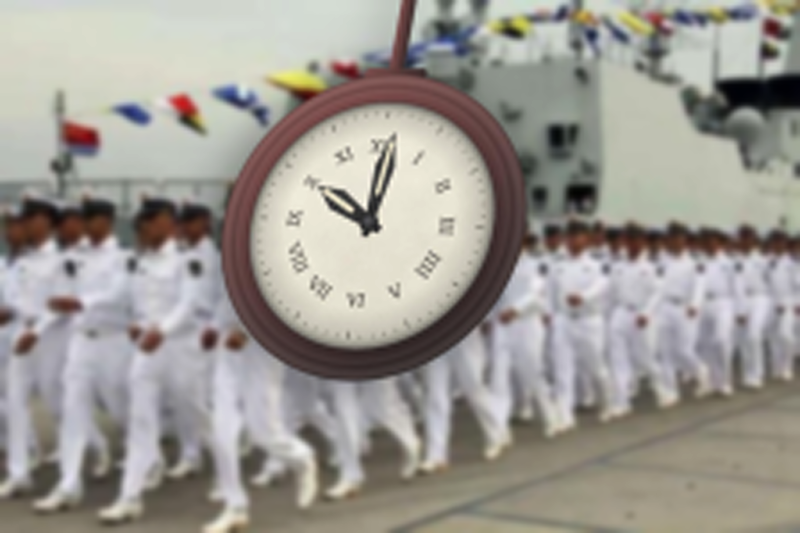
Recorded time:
10 h 01 min
